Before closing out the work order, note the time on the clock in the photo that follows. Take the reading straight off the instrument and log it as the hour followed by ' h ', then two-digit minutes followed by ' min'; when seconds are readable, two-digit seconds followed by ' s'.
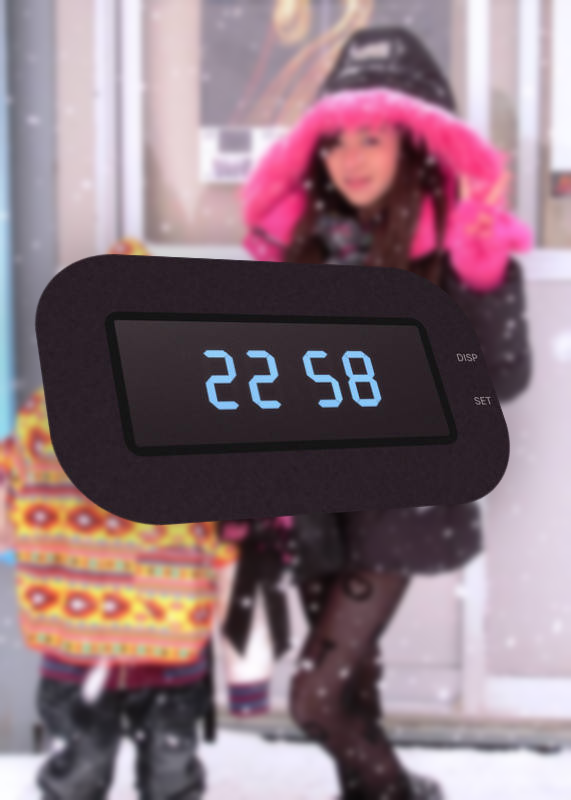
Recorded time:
22 h 58 min
